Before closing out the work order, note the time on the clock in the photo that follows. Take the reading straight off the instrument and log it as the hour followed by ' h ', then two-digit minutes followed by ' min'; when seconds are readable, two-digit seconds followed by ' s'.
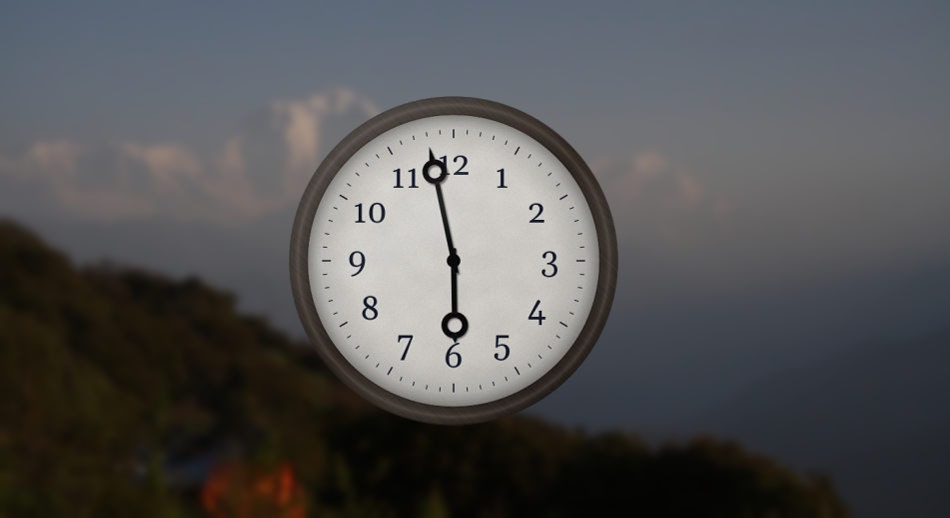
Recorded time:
5 h 58 min
